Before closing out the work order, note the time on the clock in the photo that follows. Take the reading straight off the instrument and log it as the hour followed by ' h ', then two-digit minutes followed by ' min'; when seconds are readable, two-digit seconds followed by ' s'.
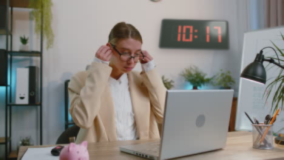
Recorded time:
10 h 17 min
